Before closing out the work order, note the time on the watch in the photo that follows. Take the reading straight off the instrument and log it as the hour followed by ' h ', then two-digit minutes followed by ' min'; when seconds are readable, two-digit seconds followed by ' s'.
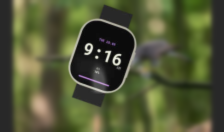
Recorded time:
9 h 16 min
